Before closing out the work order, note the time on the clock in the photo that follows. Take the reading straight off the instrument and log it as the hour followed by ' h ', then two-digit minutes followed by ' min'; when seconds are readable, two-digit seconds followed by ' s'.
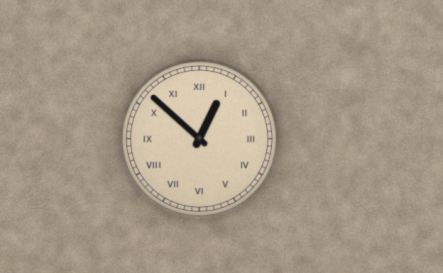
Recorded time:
12 h 52 min
